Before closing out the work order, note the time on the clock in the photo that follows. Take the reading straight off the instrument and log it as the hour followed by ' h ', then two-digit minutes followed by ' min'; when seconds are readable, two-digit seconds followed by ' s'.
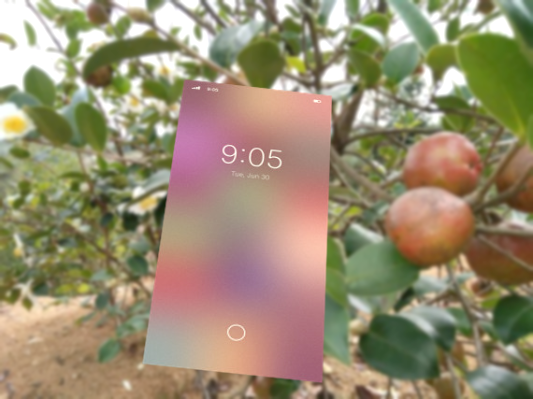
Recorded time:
9 h 05 min
